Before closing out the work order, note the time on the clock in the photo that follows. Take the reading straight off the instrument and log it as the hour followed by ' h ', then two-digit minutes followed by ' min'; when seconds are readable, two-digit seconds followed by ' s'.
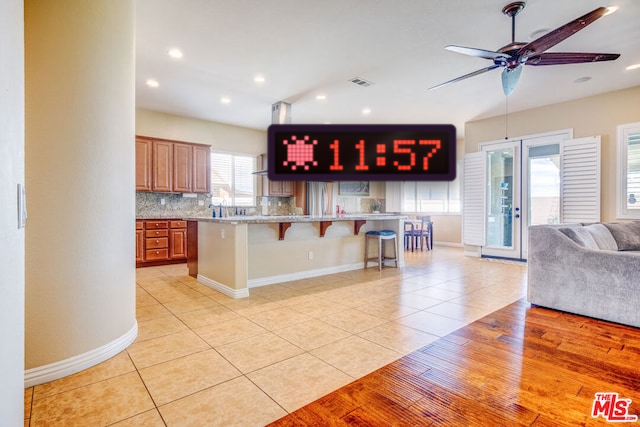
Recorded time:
11 h 57 min
